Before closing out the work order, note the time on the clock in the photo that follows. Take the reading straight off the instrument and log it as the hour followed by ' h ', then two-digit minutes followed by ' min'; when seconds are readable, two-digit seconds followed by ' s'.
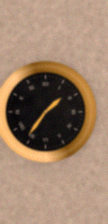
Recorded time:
1 h 36 min
